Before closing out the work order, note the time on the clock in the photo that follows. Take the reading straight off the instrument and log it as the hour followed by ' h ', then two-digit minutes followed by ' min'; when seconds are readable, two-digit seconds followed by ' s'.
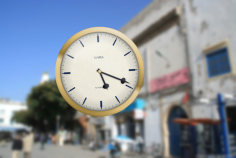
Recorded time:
5 h 19 min
